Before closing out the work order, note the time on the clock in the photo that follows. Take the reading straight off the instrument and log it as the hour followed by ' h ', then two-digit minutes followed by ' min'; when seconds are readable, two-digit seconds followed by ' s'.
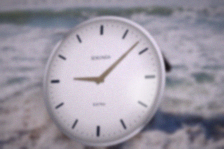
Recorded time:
9 h 08 min
